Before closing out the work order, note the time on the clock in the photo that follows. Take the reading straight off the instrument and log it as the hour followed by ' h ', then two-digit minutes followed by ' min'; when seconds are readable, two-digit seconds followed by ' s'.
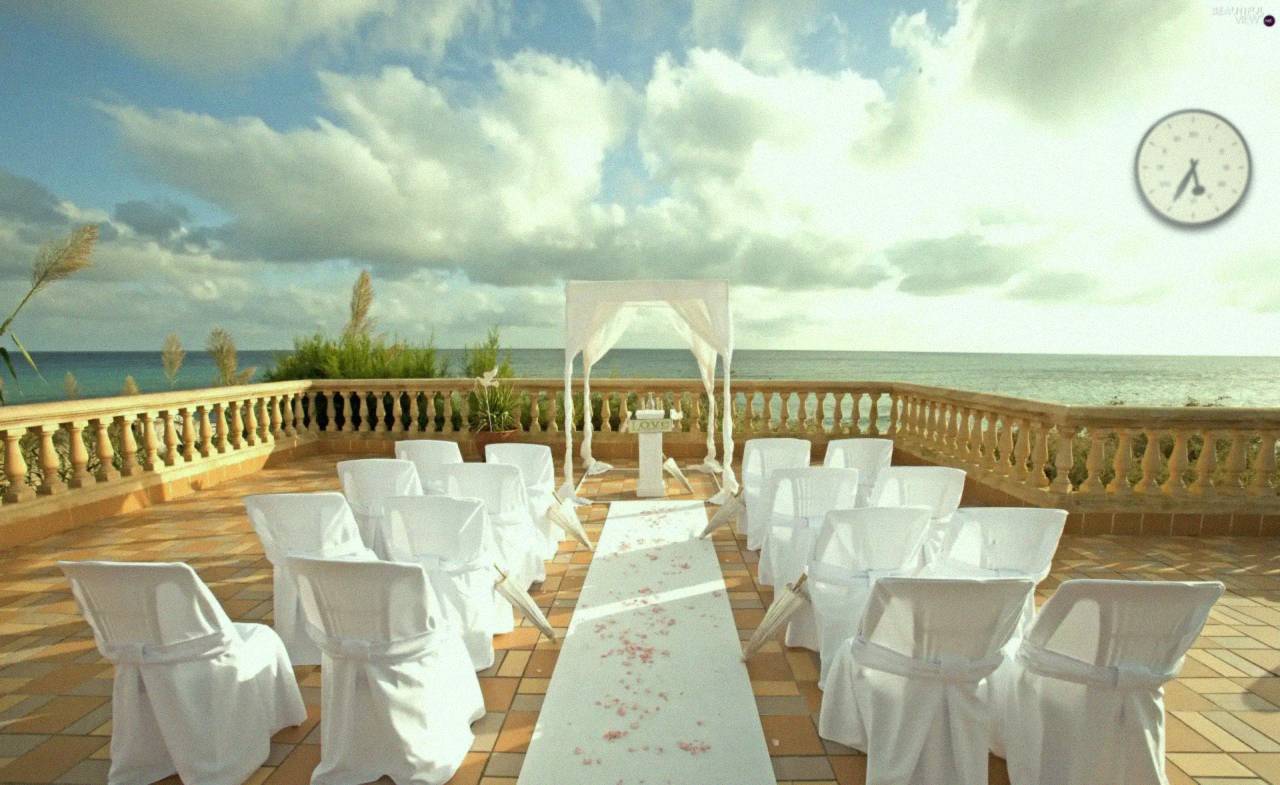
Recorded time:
5 h 35 min
